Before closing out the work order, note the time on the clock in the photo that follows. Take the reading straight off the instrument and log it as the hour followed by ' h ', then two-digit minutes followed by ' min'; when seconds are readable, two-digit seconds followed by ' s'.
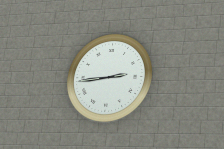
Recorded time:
2 h 44 min
